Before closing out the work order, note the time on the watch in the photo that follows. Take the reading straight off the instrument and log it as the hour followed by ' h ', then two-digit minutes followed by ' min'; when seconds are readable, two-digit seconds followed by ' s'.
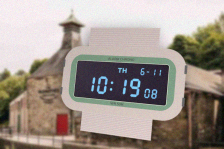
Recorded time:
10 h 19 min 08 s
